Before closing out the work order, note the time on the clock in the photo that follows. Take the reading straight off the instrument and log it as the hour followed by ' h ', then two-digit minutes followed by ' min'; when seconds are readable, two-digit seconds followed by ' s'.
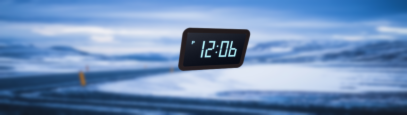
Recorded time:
12 h 06 min
